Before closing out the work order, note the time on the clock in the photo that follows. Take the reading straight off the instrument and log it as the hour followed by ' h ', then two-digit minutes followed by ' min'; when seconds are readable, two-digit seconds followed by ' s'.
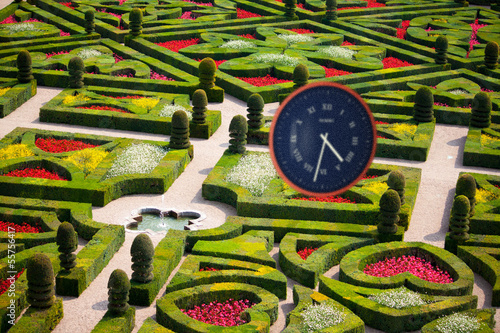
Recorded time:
4 h 32 min
